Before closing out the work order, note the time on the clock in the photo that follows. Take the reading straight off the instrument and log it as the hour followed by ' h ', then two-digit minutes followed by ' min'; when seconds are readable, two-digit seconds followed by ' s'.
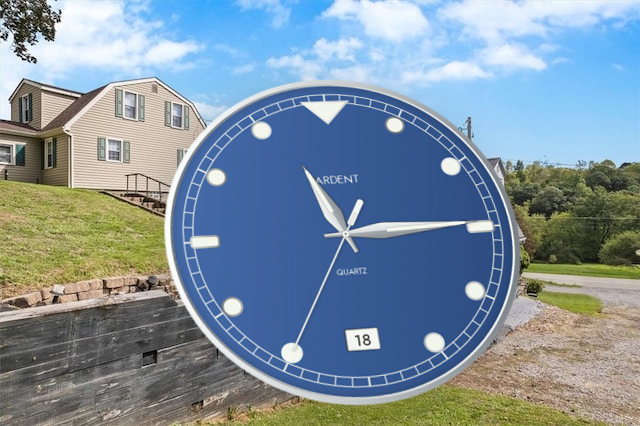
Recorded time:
11 h 14 min 35 s
